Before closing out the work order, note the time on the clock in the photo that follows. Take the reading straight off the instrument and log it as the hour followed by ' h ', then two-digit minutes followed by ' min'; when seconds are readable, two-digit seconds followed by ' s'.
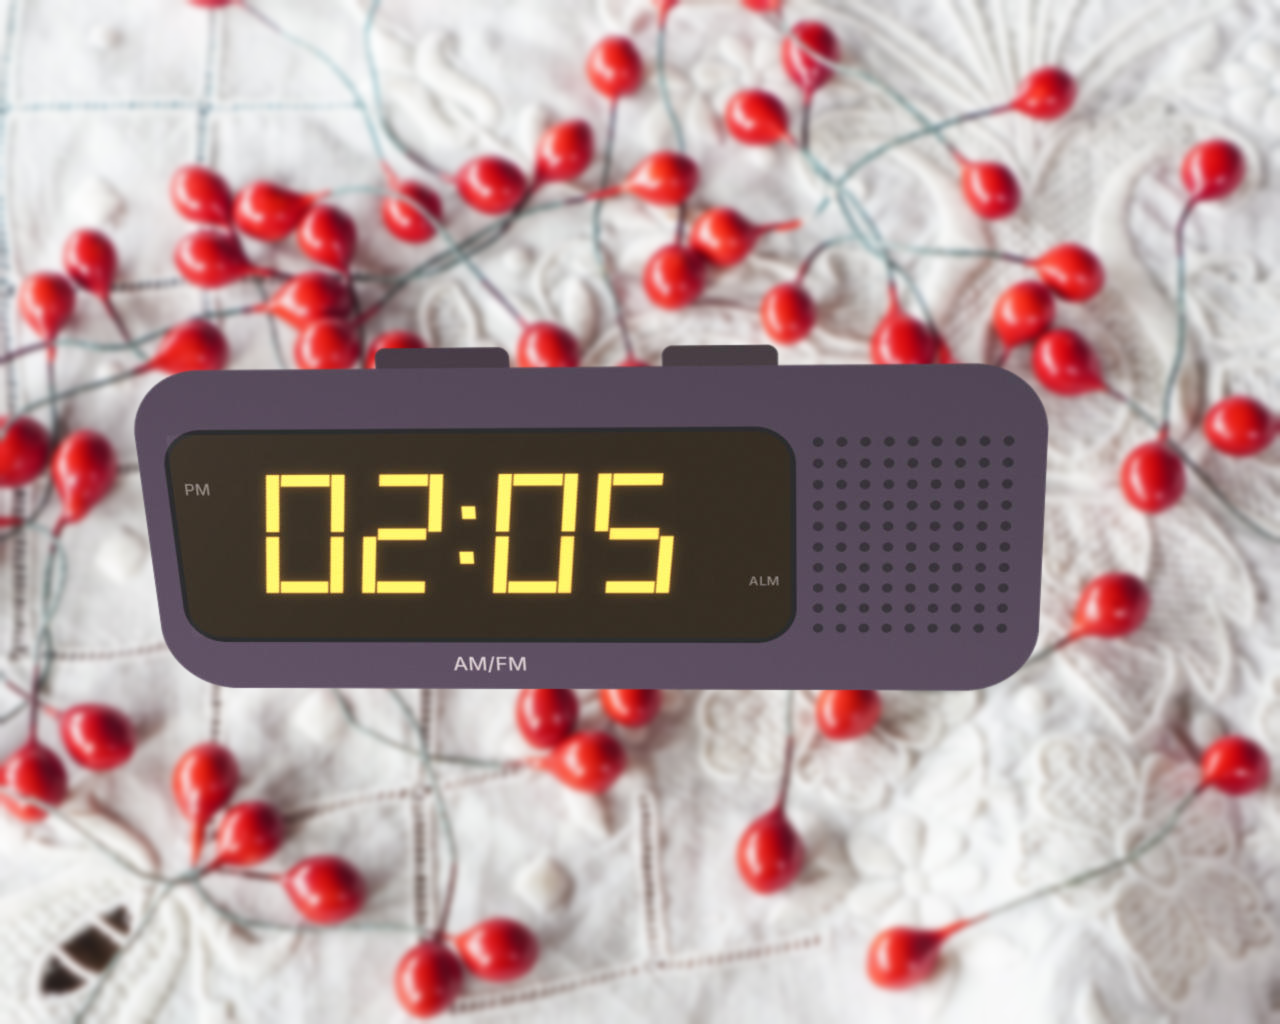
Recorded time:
2 h 05 min
